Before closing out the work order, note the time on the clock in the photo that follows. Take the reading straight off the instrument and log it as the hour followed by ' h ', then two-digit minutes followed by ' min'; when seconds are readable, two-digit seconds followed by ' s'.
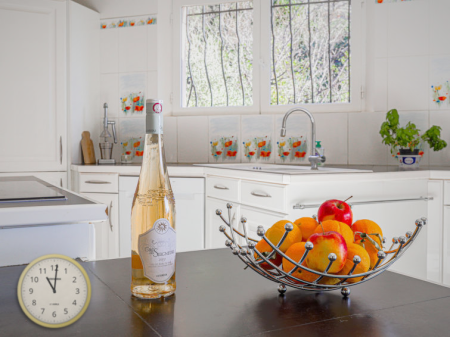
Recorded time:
11 h 01 min
